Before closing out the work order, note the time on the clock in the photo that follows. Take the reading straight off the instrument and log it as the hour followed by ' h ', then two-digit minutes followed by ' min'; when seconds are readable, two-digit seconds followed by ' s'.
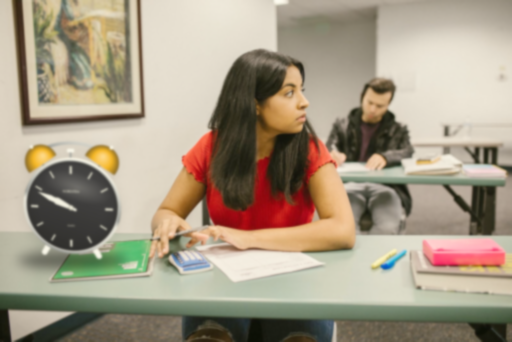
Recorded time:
9 h 49 min
